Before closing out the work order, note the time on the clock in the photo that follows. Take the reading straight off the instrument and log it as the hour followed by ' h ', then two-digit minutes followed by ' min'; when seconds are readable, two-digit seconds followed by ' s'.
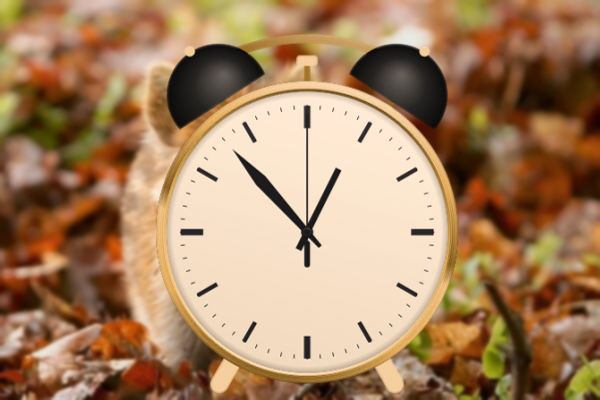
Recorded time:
12 h 53 min 00 s
